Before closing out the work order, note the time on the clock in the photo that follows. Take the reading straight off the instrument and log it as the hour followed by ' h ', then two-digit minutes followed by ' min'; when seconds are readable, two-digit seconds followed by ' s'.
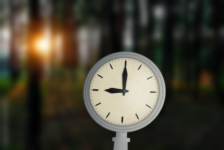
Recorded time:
9 h 00 min
